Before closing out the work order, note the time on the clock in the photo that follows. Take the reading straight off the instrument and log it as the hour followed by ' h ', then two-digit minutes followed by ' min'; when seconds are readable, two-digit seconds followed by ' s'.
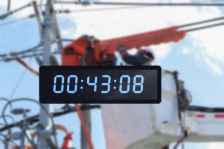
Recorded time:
0 h 43 min 08 s
